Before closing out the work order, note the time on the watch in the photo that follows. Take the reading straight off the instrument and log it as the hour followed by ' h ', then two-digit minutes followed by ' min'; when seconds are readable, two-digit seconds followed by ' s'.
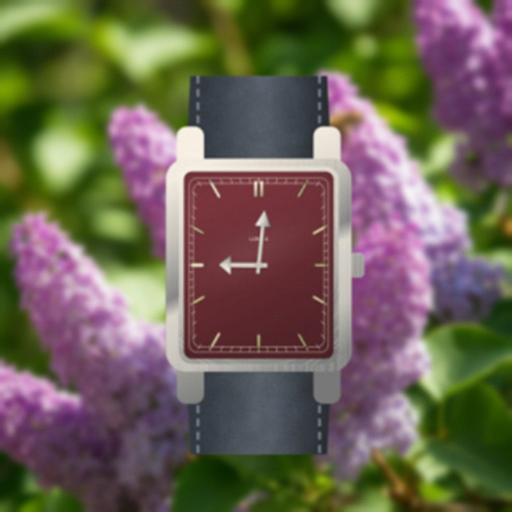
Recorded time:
9 h 01 min
